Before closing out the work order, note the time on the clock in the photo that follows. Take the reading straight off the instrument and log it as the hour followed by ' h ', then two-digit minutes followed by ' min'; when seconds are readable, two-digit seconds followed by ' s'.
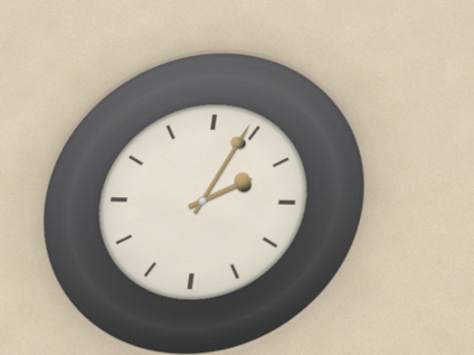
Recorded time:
2 h 04 min
